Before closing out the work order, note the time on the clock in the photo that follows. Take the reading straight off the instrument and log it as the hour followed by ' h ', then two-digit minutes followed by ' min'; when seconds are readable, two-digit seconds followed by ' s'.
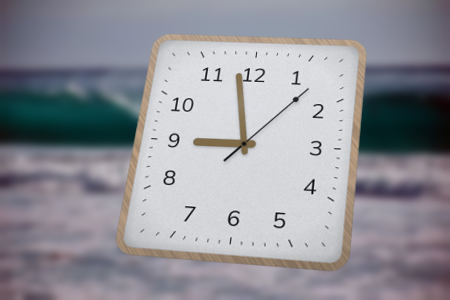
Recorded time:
8 h 58 min 07 s
